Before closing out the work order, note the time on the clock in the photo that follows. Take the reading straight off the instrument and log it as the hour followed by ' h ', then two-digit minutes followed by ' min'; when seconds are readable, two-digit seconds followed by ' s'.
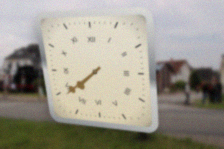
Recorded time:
7 h 39 min
